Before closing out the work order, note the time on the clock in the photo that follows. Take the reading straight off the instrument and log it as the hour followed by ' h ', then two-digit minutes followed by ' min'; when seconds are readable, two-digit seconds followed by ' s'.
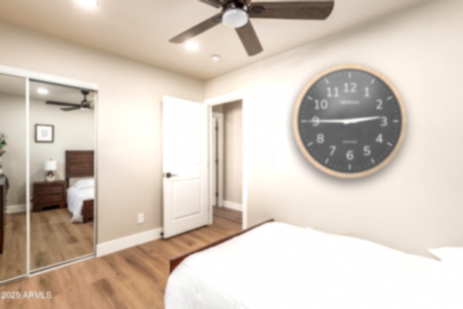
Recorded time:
2 h 45 min
